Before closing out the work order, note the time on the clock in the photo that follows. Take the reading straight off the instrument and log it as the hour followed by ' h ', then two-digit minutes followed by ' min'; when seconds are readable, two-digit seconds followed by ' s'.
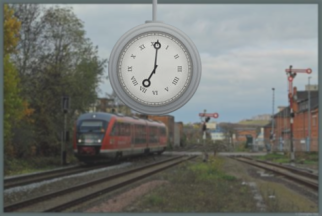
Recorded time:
7 h 01 min
